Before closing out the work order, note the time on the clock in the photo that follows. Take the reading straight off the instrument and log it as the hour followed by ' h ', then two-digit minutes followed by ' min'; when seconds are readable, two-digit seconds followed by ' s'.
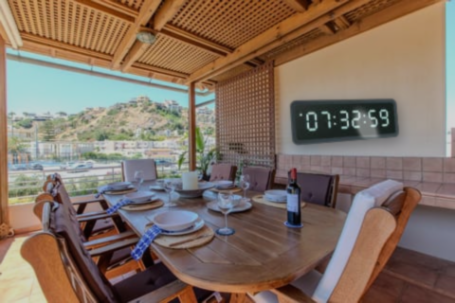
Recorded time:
7 h 32 min 59 s
